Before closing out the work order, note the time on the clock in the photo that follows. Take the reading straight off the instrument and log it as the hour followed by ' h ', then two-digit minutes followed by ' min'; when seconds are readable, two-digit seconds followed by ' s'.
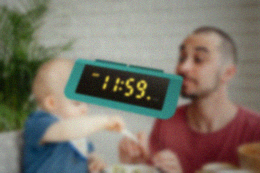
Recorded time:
11 h 59 min
